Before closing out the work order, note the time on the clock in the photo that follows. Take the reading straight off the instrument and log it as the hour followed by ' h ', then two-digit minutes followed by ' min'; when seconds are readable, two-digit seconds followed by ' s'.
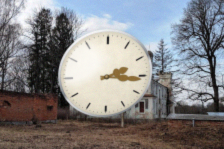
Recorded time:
2 h 16 min
